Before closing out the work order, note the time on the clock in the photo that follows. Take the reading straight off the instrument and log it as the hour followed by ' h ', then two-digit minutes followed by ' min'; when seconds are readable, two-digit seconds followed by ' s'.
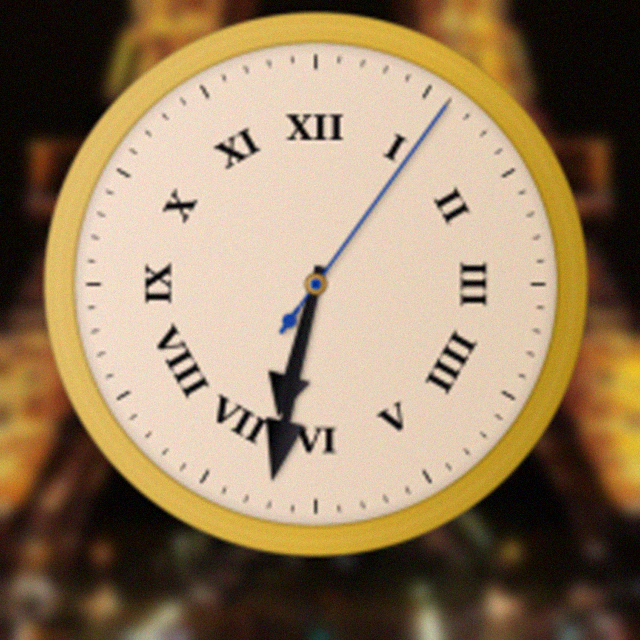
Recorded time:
6 h 32 min 06 s
